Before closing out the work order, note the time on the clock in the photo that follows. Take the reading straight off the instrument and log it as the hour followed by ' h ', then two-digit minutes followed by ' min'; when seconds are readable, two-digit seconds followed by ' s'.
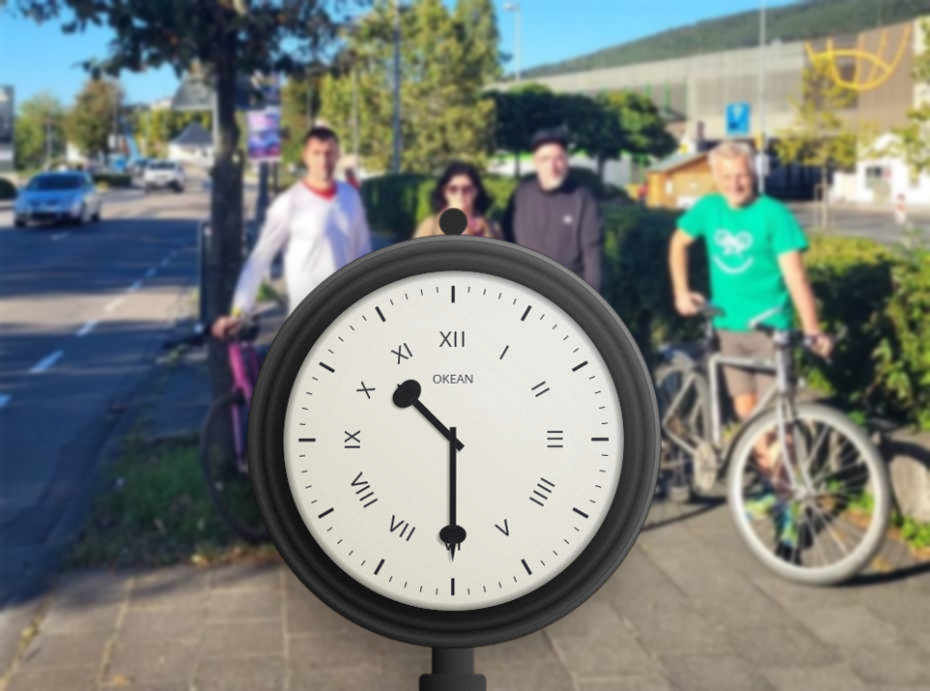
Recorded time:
10 h 30 min
